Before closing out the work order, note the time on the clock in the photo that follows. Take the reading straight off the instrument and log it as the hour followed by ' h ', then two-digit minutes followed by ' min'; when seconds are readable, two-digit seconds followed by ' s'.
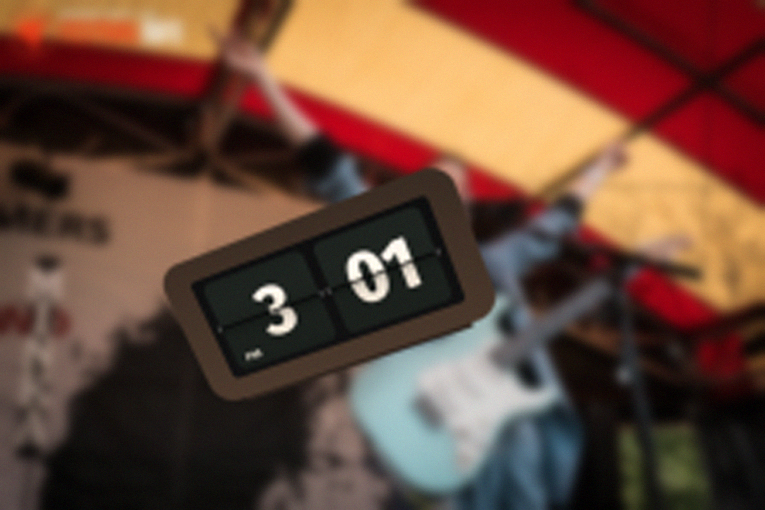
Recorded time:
3 h 01 min
